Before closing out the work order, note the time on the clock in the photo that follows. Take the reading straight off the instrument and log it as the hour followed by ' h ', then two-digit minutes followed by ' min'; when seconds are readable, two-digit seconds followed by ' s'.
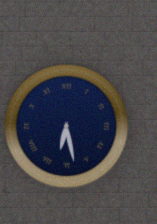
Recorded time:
6 h 28 min
